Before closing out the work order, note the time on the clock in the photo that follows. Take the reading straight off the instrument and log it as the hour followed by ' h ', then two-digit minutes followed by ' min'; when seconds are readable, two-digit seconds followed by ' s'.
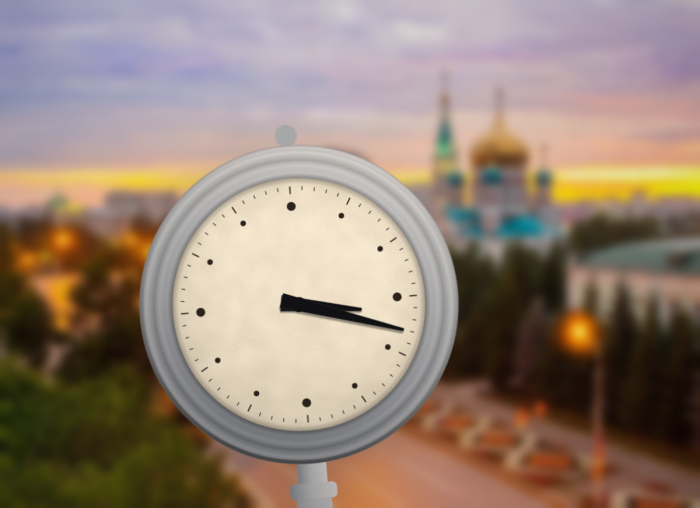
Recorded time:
3 h 18 min
